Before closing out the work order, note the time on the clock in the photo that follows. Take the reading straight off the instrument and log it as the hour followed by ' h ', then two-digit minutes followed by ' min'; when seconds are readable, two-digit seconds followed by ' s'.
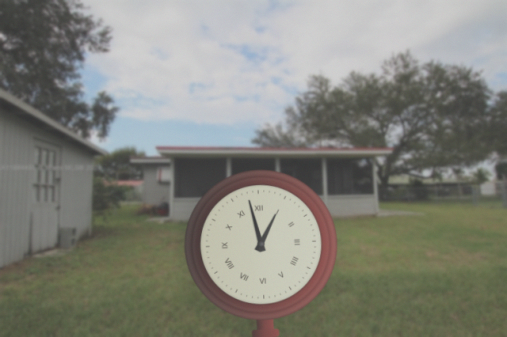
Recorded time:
12 h 58 min
